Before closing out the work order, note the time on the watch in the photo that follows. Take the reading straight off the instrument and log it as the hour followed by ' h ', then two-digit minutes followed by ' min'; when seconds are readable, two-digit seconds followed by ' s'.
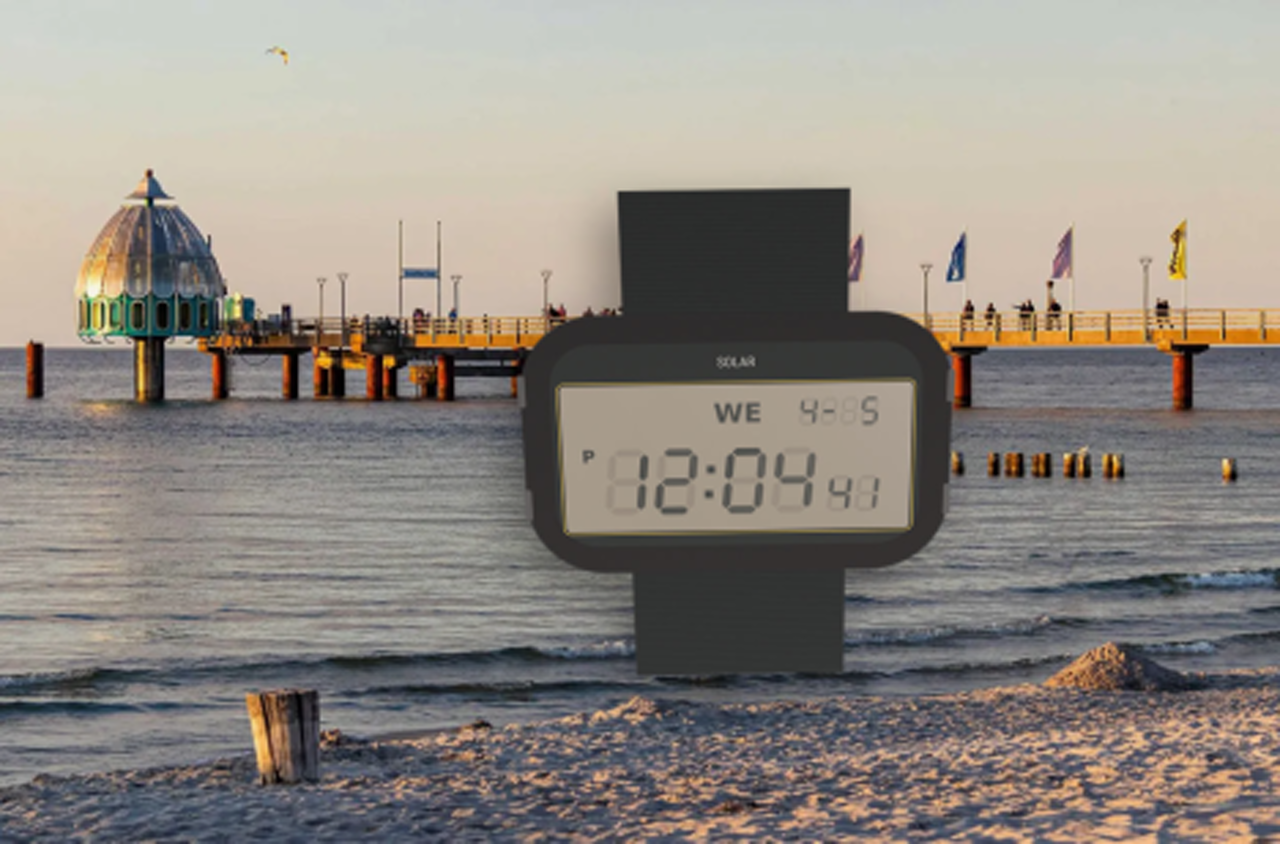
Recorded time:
12 h 04 min 41 s
